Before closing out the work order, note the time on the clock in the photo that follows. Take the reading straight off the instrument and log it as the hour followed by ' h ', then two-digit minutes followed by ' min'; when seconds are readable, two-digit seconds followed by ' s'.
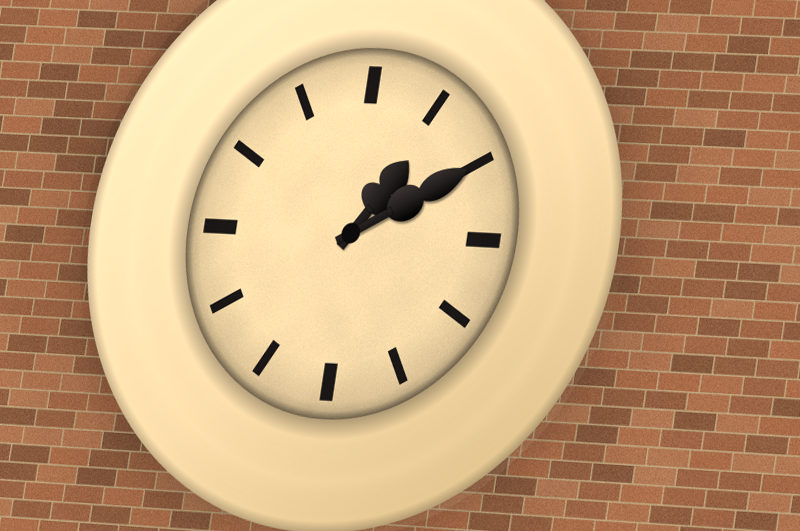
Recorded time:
1 h 10 min
